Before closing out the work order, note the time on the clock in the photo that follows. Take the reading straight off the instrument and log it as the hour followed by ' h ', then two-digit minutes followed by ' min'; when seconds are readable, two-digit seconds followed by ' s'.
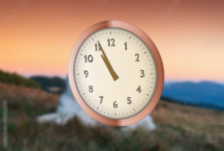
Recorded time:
10 h 56 min
